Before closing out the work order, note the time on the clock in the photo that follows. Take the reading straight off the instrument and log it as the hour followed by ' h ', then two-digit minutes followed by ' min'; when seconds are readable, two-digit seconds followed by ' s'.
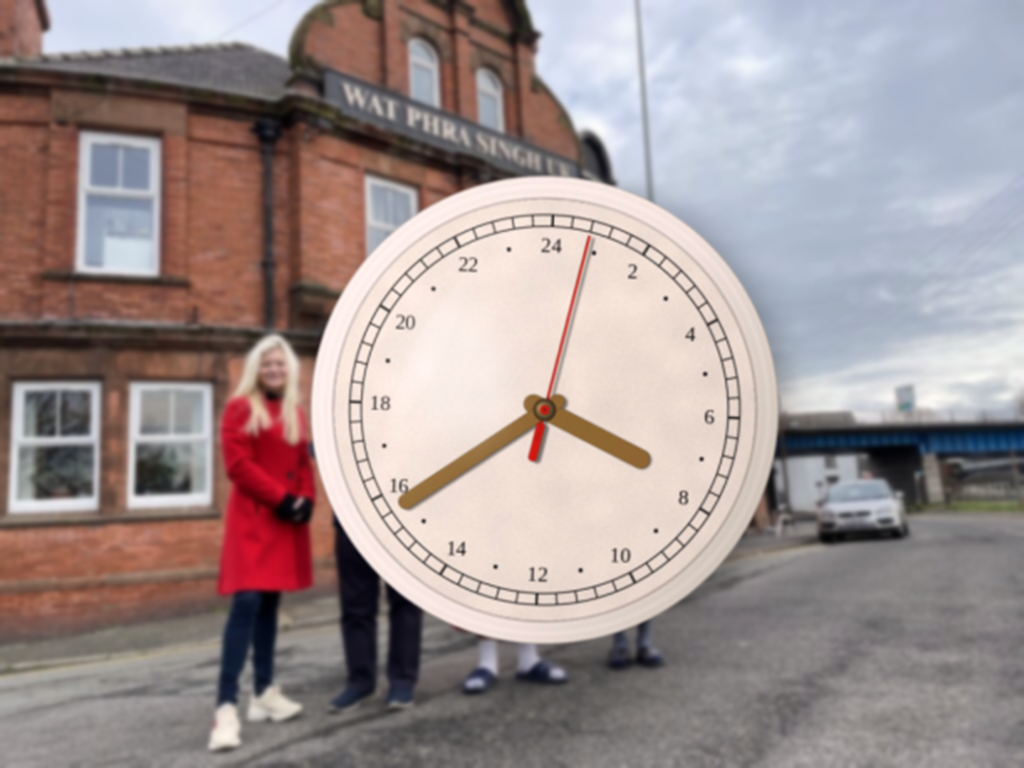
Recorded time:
7 h 39 min 02 s
